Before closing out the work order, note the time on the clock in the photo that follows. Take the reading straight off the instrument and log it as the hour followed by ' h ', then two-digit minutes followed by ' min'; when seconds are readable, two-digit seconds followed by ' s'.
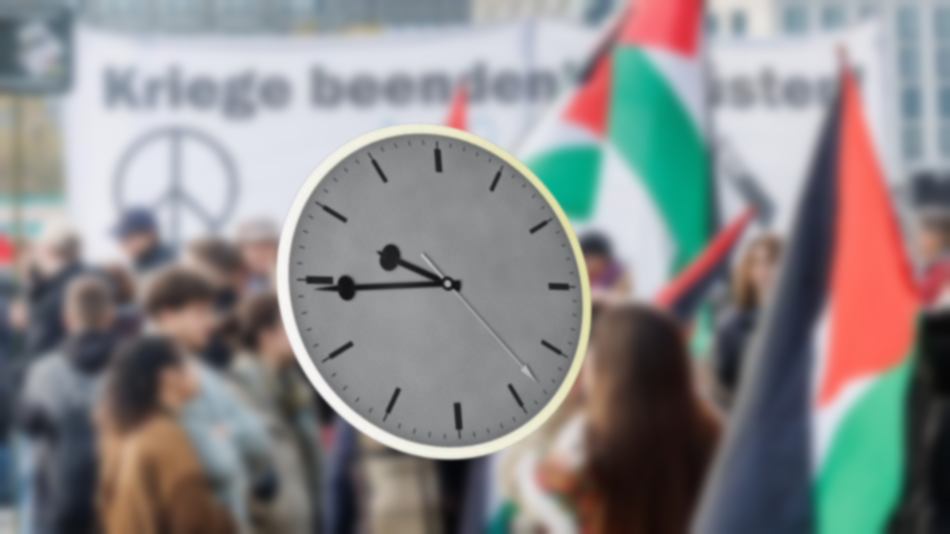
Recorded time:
9 h 44 min 23 s
